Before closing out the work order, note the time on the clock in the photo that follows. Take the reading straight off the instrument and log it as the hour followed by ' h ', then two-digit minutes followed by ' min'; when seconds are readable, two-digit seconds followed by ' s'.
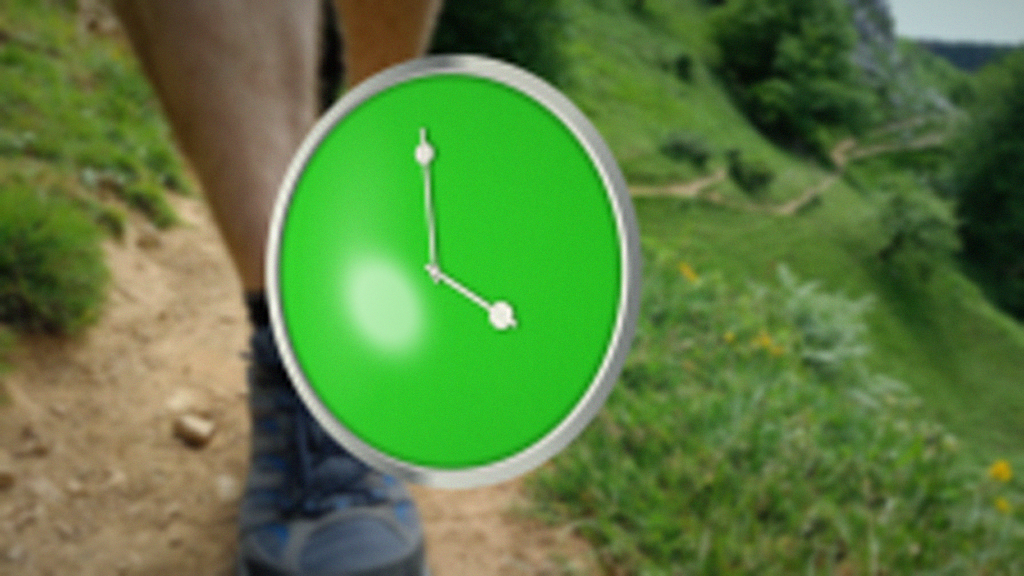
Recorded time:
3 h 59 min
